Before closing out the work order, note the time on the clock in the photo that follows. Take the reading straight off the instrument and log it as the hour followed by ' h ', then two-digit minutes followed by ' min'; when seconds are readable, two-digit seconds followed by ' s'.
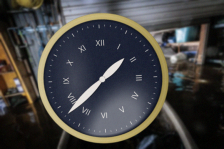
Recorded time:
1 h 38 min
